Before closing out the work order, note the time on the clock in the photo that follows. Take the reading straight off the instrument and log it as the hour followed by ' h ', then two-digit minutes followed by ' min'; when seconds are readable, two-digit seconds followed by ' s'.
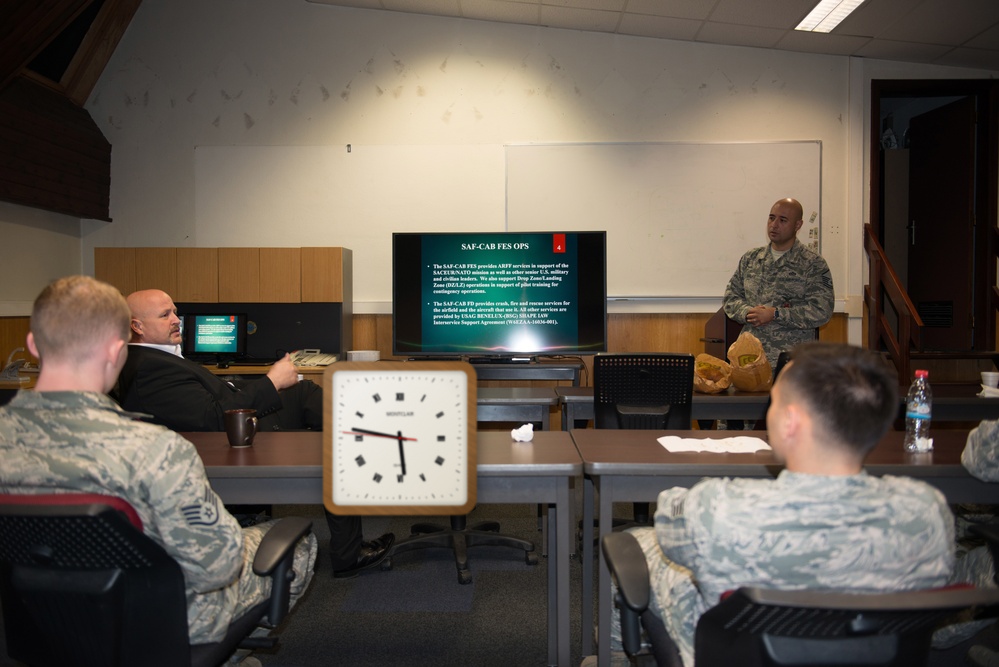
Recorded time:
5 h 46 min 46 s
